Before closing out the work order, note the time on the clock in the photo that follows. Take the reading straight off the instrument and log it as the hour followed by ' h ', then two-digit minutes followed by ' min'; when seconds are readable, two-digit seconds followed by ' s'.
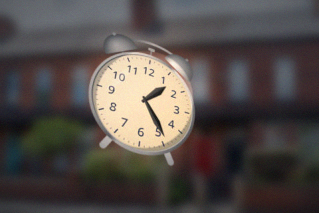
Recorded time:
1 h 24 min
